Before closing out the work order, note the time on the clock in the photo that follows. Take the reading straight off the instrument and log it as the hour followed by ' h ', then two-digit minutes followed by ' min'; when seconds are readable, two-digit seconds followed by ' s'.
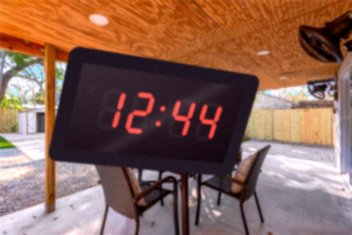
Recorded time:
12 h 44 min
